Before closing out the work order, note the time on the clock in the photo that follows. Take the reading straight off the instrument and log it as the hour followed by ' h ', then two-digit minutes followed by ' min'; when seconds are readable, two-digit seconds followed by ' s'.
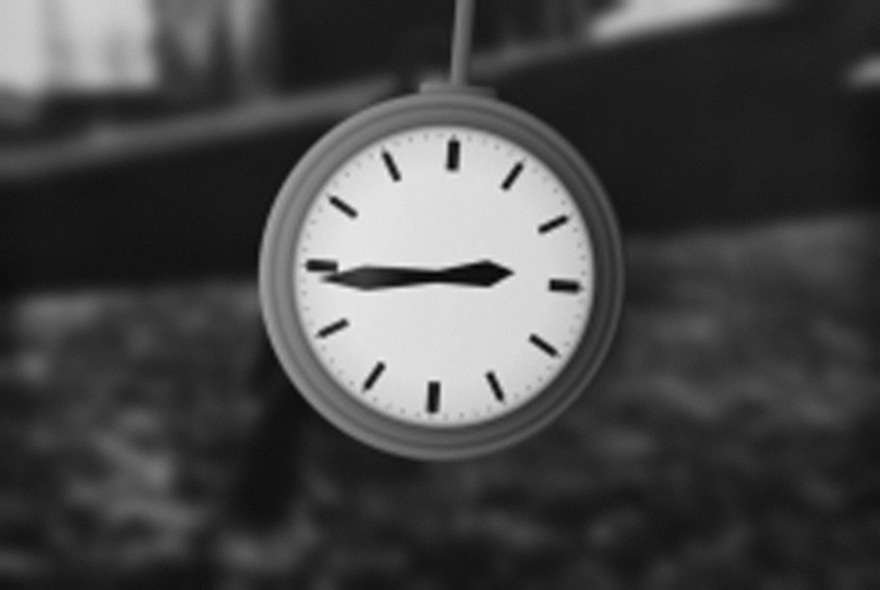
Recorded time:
2 h 44 min
